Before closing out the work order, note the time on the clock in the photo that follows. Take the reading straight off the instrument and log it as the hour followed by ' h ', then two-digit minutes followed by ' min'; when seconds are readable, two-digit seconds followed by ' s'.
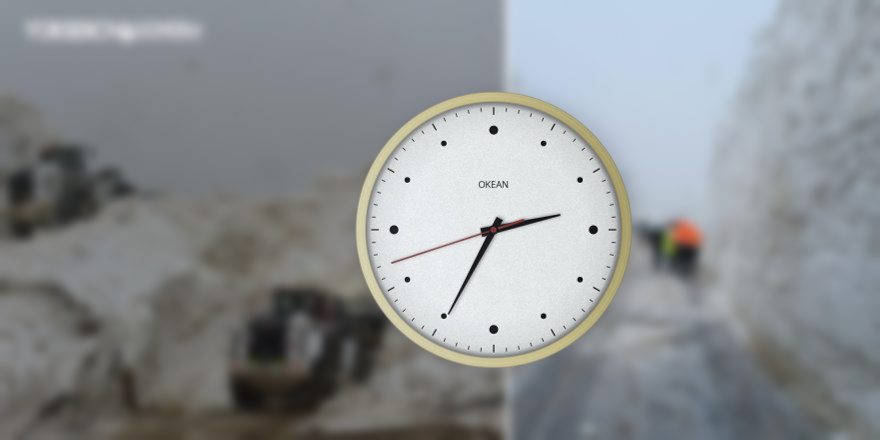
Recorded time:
2 h 34 min 42 s
